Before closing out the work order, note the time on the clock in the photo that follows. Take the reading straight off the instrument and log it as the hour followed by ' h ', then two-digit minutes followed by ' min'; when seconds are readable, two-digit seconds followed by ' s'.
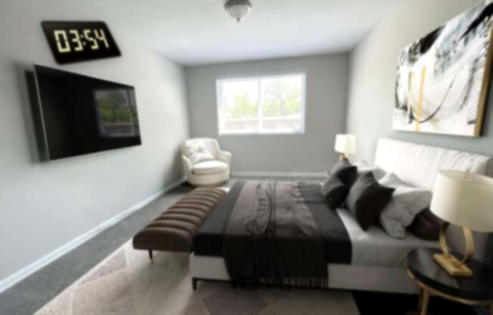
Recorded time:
3 h 54 min
